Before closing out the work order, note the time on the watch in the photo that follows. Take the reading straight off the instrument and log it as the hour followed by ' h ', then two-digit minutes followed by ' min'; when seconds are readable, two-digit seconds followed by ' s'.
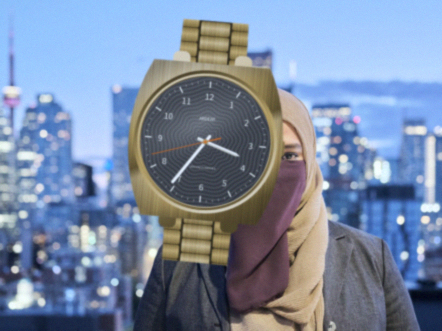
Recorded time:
3 h 35 min 42 s
